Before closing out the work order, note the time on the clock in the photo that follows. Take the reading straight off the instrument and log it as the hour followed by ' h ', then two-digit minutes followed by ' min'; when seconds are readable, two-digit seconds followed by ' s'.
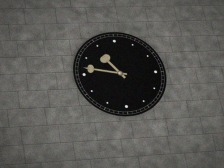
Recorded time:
10 h 47 min
